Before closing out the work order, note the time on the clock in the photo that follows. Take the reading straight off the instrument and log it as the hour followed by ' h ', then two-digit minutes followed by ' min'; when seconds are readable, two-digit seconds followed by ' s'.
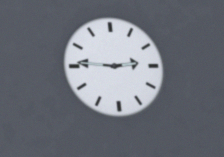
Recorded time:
2 h 46 min
